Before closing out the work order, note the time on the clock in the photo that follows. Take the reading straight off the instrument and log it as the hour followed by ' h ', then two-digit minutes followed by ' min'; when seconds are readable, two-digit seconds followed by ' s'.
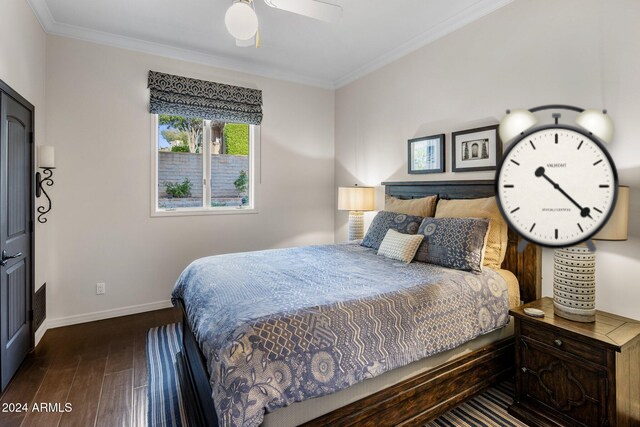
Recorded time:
10 h 22 min
